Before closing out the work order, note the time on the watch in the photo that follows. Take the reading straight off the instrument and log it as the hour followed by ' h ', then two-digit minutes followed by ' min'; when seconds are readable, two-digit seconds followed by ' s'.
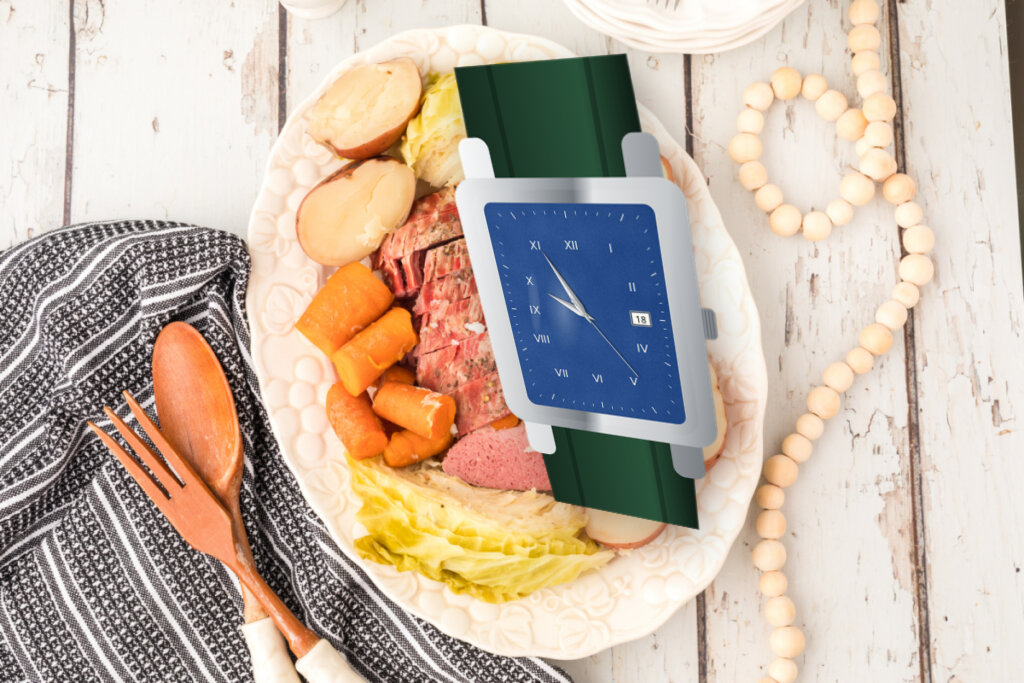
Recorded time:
9 h 55 min 24 s
